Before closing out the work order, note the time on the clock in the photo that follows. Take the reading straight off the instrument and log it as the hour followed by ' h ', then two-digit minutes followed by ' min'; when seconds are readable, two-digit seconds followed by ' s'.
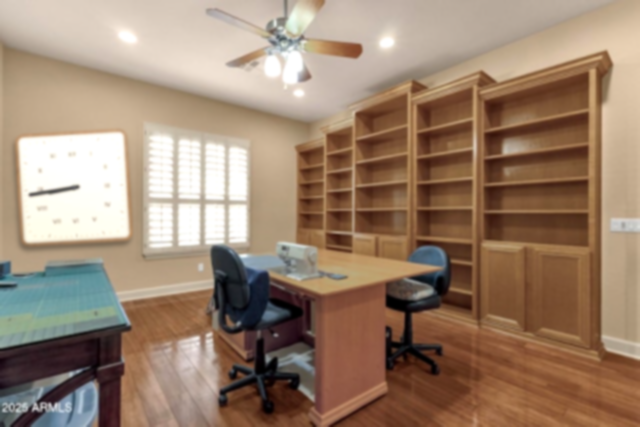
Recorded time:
8 h 44 min
